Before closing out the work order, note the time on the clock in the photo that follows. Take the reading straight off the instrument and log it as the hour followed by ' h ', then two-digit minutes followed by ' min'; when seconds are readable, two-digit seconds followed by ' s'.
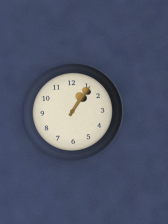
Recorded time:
1 h 06 min
